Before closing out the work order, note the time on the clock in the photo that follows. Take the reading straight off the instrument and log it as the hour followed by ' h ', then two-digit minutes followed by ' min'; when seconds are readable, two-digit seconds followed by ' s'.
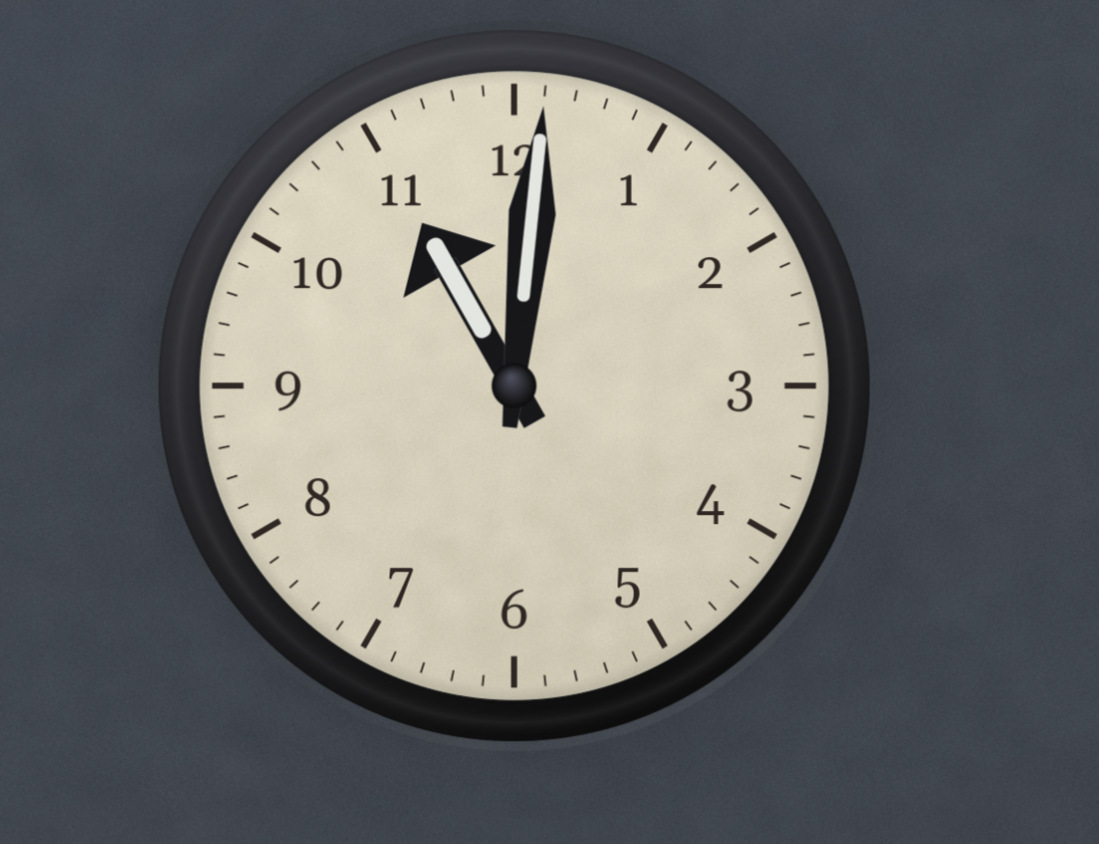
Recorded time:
11 h 01 min
